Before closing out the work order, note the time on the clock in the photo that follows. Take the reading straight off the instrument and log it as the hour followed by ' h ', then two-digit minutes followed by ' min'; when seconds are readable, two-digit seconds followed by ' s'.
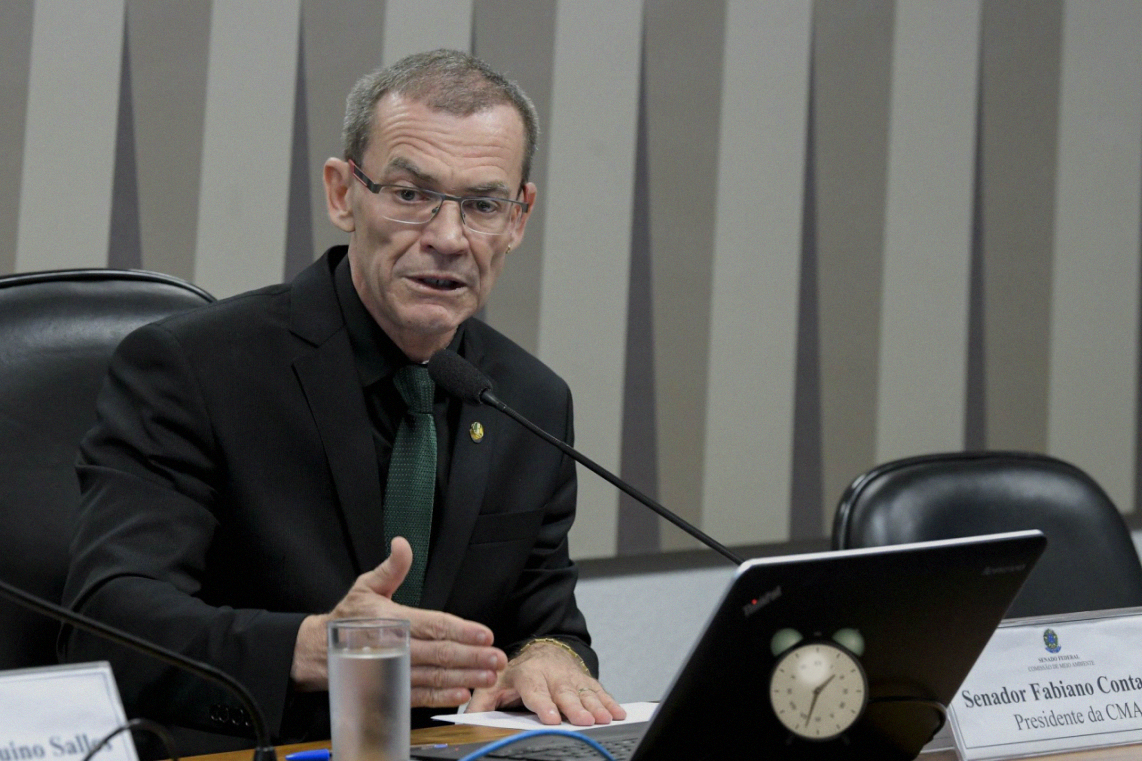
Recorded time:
1 h 33 min
